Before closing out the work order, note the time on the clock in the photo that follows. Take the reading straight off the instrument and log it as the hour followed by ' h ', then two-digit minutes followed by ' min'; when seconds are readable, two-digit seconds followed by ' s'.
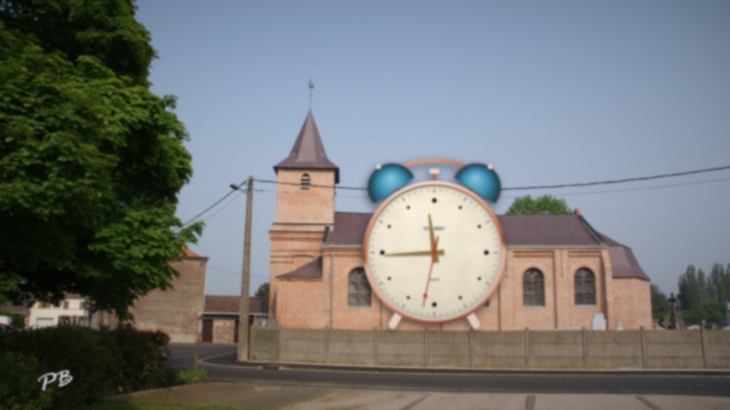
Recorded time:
11 h 44 min 32 s
